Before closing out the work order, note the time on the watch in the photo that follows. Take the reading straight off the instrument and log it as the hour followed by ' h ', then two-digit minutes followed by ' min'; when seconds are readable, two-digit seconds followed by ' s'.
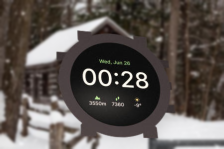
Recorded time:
0 h 28 min
